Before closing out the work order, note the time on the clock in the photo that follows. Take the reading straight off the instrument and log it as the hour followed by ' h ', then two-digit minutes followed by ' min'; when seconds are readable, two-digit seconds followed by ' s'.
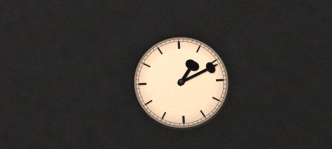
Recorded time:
1 h 11 min
